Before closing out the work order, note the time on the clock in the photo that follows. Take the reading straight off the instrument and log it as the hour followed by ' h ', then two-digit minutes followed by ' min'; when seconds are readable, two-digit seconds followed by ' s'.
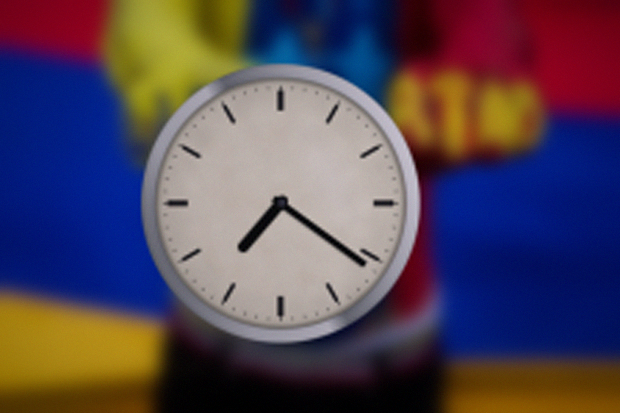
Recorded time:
7 h 21 min
